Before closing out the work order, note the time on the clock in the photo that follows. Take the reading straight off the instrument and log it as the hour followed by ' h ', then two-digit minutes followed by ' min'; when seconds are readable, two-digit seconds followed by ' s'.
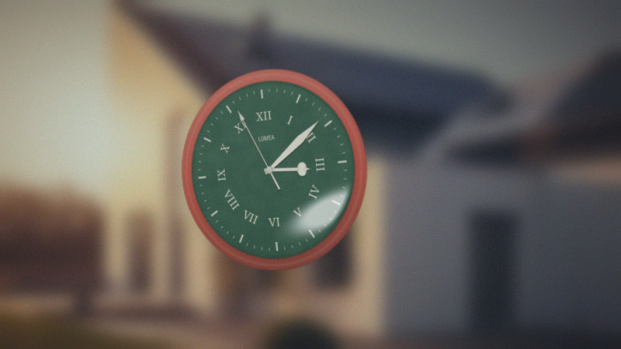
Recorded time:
3 h 08 min 56 s
